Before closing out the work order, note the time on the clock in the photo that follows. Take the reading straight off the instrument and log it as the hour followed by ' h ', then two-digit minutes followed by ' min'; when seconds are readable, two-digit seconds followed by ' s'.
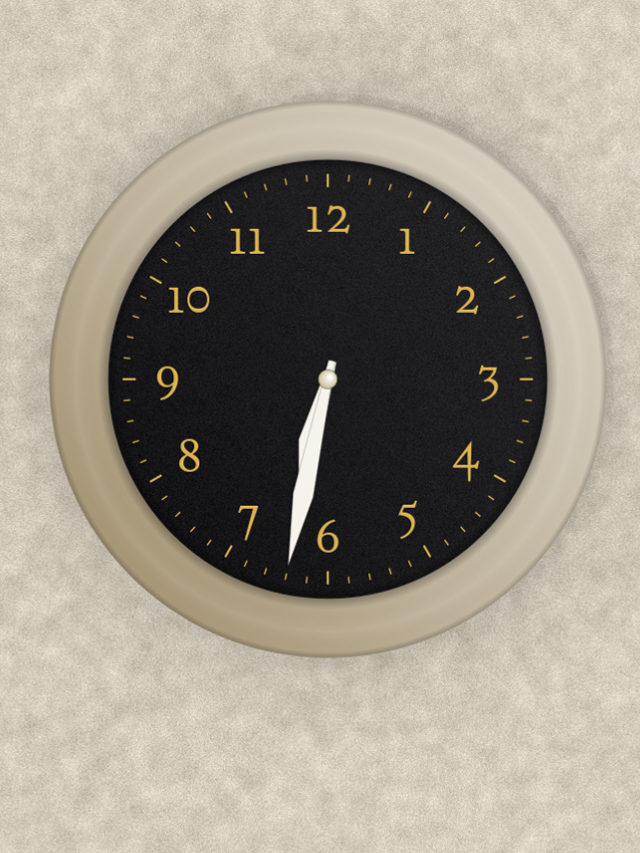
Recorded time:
6 h 32 min
